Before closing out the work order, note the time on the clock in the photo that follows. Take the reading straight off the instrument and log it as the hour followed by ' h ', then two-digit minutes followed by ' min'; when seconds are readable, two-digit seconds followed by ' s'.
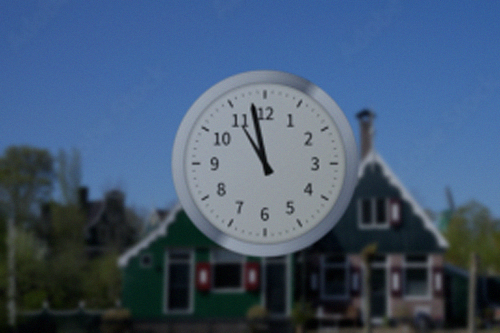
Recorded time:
10 h 58 min
